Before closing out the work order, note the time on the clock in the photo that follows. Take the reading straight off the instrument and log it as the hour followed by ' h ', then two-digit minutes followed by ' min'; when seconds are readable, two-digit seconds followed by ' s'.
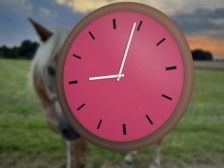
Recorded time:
9 h 04 min
